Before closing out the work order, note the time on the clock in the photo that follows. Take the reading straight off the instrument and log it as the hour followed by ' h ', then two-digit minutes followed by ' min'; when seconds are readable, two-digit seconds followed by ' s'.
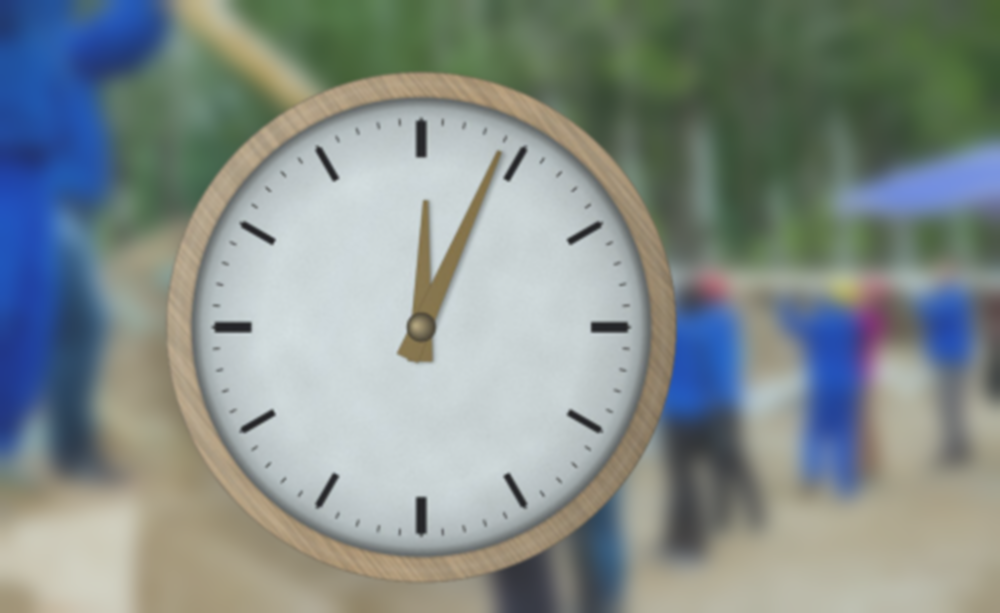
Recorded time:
12 h 04 min
